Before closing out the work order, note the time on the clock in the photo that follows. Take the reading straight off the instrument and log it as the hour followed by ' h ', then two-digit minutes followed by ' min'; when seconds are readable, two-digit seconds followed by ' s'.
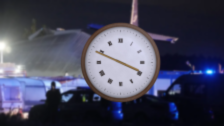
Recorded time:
3 h 49 min
